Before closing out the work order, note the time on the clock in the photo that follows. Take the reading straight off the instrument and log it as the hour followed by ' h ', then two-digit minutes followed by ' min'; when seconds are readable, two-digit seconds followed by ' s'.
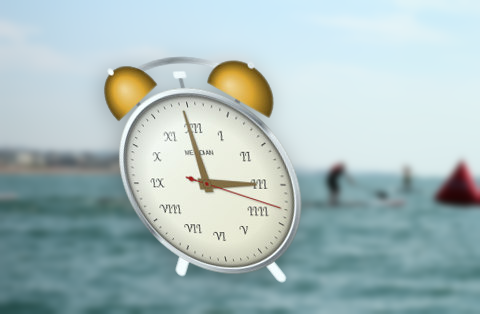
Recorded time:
2 h 59 min 18 s
